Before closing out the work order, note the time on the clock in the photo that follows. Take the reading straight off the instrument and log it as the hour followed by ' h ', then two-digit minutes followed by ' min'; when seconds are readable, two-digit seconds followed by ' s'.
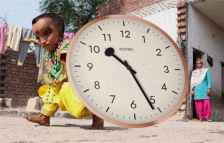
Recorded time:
10 h 26 min
